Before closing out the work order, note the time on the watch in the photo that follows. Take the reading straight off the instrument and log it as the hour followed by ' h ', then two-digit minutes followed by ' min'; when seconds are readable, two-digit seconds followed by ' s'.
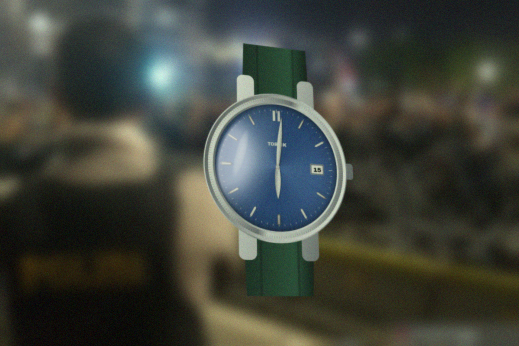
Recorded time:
6 h 01 min
